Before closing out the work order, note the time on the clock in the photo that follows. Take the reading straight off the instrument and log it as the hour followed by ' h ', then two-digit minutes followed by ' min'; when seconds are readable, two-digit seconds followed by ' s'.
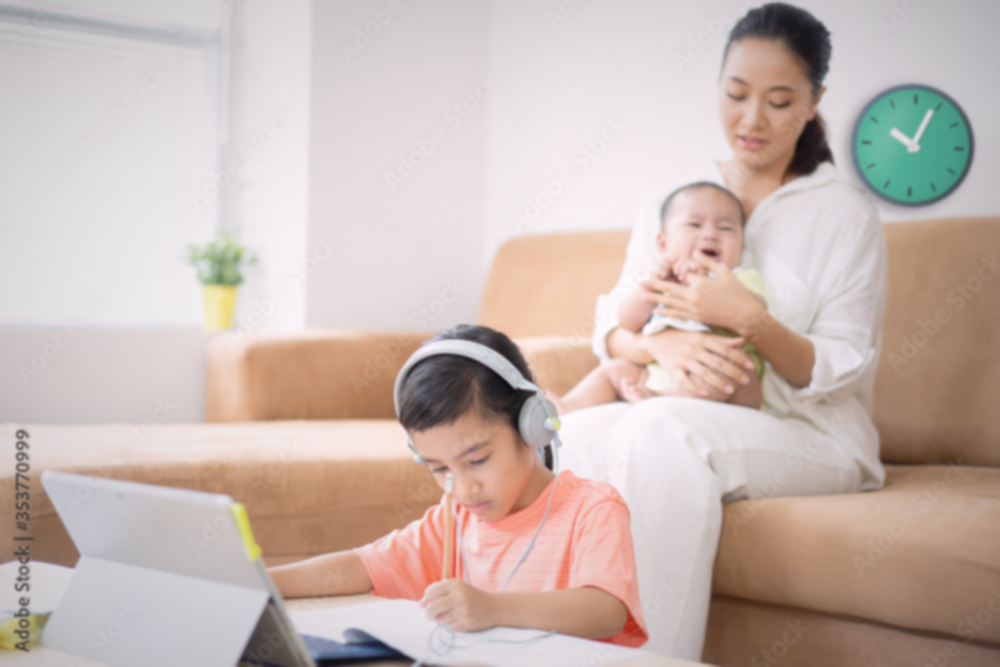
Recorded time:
10 h 04 min
